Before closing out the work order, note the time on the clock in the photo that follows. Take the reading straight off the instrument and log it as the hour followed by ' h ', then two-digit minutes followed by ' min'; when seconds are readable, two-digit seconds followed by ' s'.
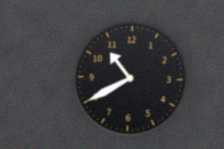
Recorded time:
10 h 40 min
